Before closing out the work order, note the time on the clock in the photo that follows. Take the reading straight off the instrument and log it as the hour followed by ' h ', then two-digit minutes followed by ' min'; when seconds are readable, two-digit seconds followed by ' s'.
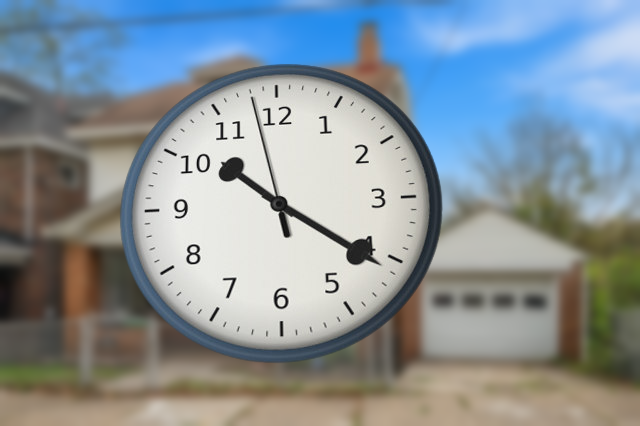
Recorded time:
10 h 20 min 58 s
